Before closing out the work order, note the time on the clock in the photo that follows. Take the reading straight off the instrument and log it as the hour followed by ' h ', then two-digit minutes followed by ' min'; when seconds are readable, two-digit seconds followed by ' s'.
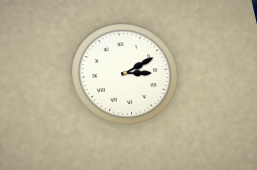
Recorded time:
3 h 11 min
